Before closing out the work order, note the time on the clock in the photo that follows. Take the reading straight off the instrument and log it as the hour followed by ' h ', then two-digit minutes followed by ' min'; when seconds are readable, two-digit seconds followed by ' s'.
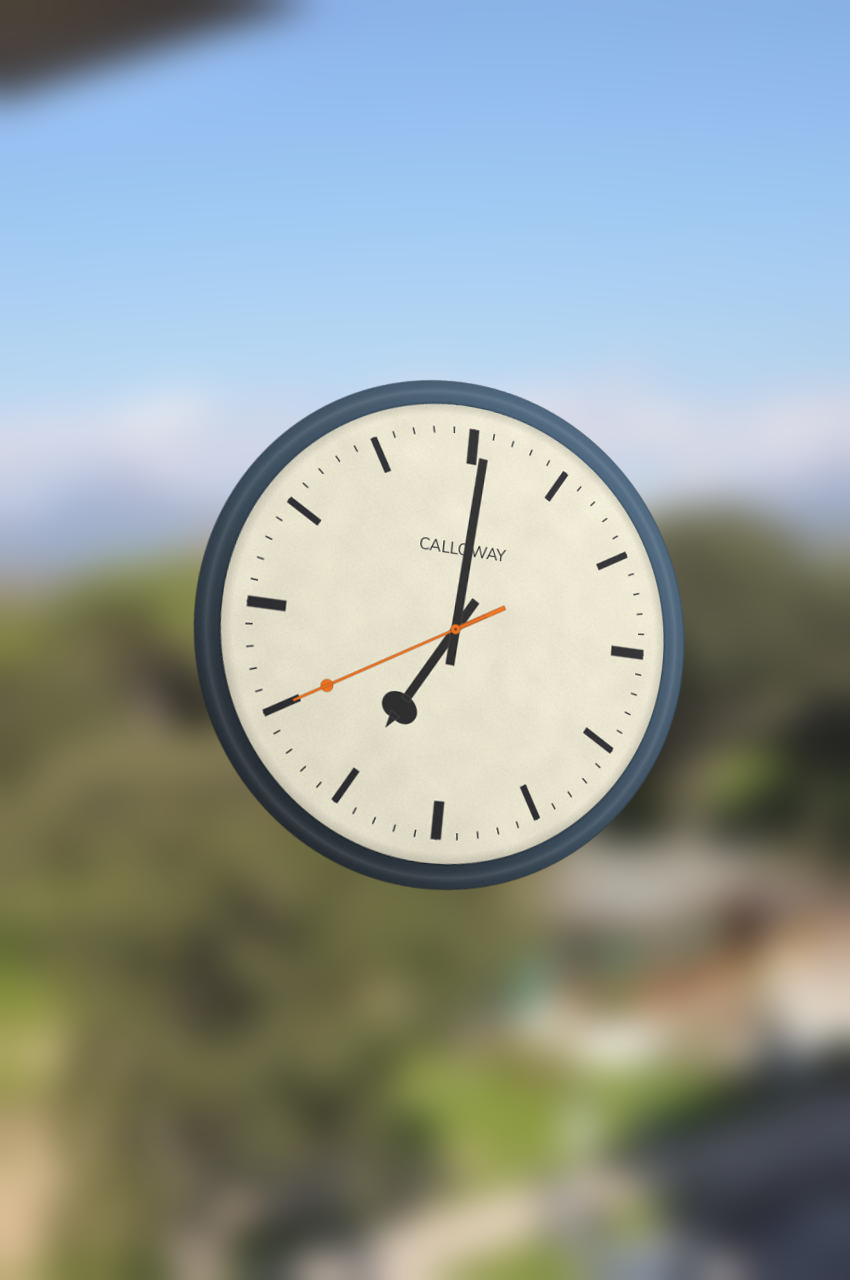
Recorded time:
7 h 00 min 40 s
